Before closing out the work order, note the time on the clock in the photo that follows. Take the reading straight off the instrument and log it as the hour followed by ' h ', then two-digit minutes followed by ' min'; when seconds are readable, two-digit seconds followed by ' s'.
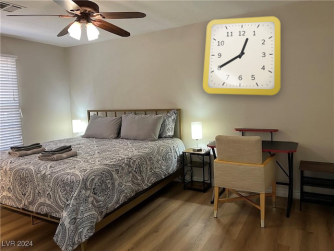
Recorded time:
12 h 40 min
